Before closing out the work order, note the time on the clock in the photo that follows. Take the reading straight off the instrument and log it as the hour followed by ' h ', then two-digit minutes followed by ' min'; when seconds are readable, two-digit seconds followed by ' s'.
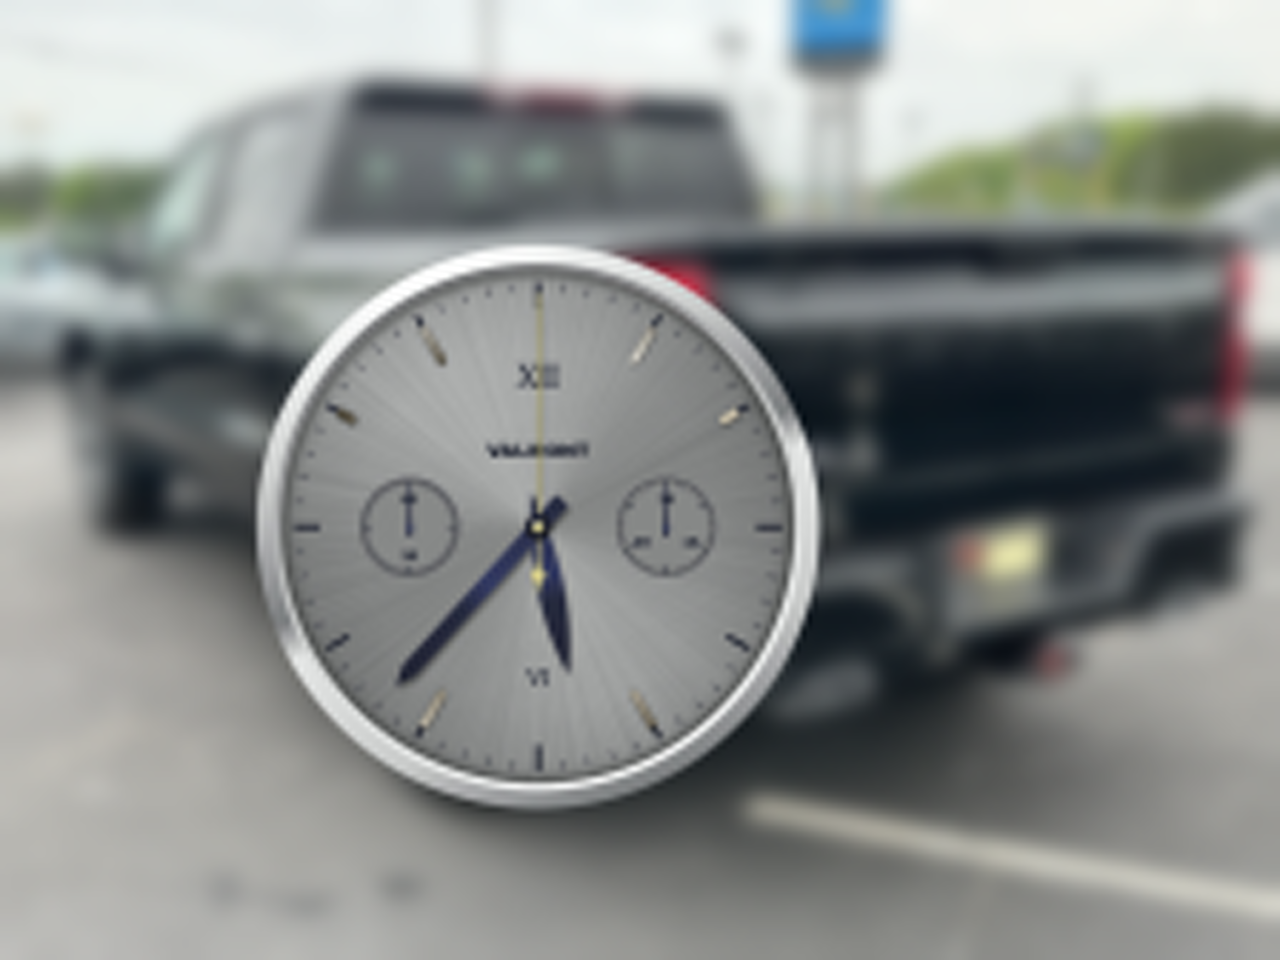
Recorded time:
5 h 37 min
